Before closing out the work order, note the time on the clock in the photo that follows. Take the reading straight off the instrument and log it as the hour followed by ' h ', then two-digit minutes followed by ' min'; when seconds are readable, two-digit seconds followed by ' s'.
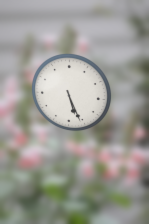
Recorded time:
5 h 26 min
